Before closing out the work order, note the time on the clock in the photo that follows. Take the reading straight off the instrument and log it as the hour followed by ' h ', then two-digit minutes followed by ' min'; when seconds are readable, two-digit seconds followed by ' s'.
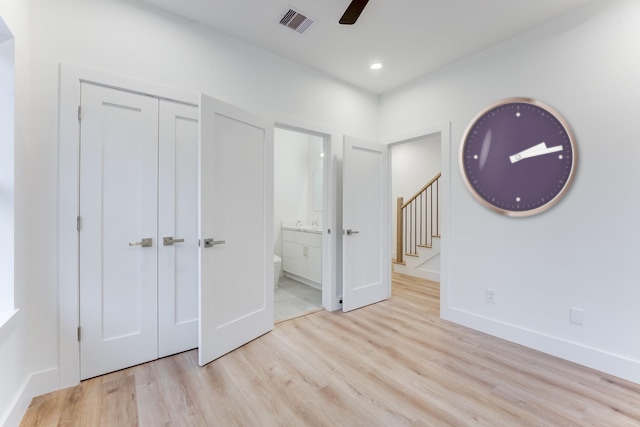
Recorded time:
2 h 13 min
